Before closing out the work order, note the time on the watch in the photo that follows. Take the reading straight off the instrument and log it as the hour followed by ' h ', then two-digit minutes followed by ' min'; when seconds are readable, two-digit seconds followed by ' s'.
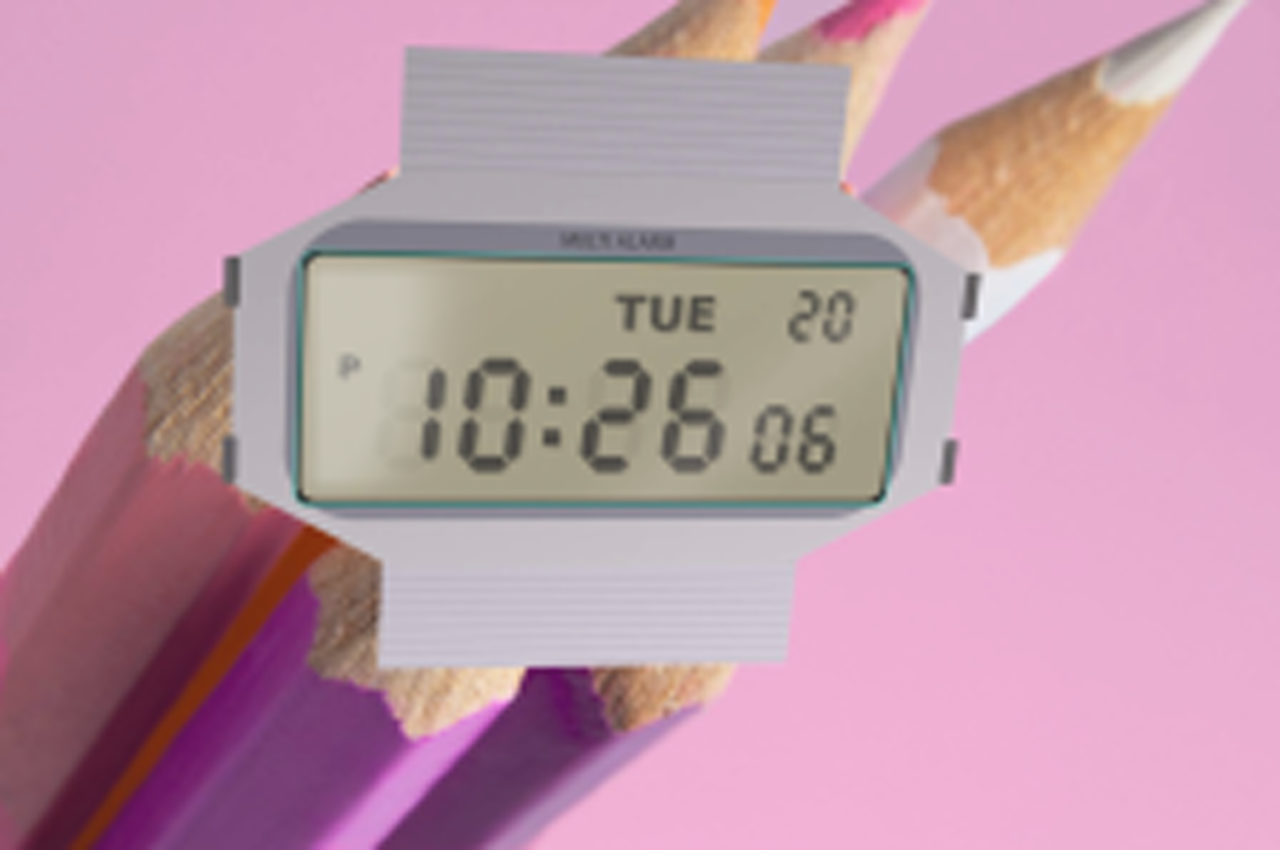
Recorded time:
10 h 26 min 06 s
